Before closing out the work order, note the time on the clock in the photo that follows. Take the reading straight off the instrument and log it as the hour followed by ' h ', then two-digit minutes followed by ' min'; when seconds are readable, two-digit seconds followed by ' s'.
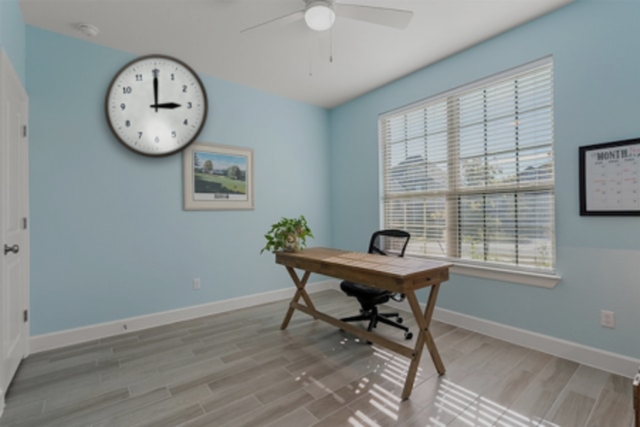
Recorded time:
3 h 00 min
